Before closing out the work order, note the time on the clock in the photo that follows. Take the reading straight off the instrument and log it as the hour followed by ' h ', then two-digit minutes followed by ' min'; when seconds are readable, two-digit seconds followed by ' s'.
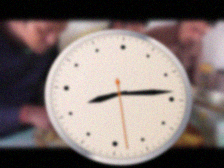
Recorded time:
8 h 13 min 28 s
